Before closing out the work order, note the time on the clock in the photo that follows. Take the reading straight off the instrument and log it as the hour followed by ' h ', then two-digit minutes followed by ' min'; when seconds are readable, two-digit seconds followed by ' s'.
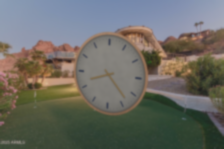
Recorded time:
8 h 23 min
